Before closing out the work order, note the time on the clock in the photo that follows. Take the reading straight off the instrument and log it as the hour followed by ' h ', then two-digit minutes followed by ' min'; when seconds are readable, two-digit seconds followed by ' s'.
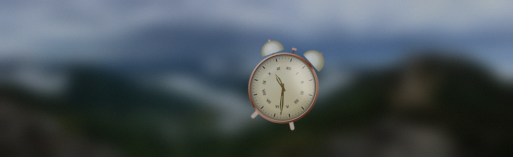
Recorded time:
10 h 28 min
